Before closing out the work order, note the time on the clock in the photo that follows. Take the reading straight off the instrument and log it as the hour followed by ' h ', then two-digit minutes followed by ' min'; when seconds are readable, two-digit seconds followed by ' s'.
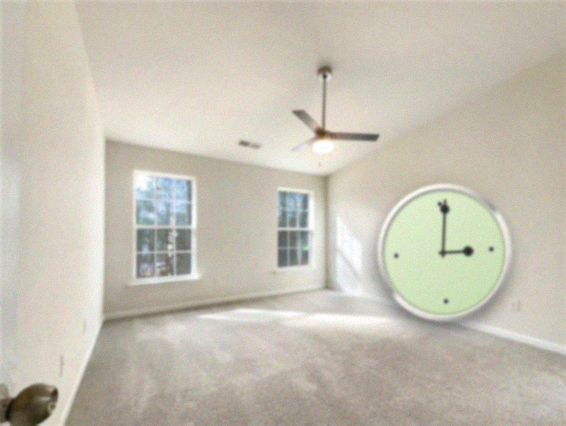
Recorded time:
3 h 01 min
